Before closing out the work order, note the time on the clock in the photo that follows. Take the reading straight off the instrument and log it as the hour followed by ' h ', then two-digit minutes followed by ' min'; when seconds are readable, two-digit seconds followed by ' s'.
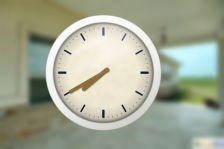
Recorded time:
7 h 40 min
